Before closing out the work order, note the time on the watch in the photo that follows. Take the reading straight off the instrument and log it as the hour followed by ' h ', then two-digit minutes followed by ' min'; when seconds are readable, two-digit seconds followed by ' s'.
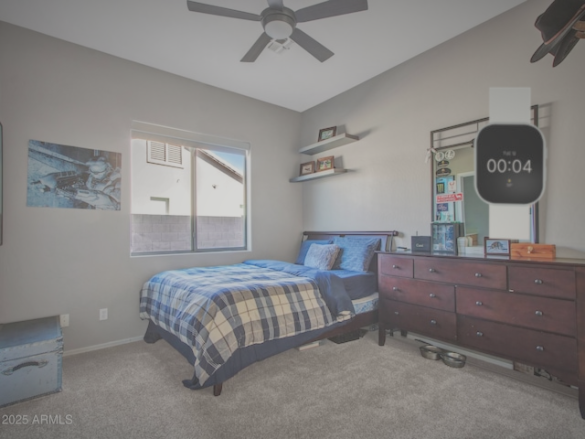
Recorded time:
0 h 04 min
